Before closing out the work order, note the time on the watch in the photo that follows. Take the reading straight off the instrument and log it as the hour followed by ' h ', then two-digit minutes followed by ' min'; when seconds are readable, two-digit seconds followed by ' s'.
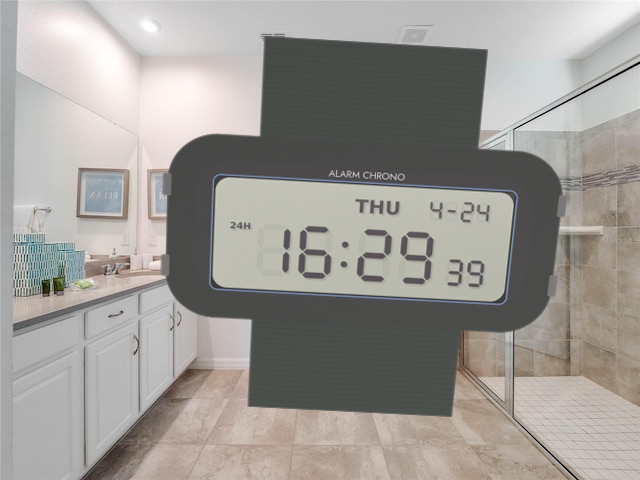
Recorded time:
16 h 29 min 39 s
